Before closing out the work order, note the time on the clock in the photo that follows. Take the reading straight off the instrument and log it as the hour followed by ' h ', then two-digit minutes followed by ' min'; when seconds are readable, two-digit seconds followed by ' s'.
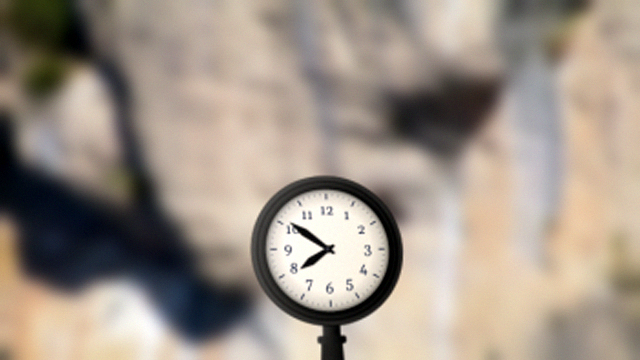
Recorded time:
7 h 51 min
